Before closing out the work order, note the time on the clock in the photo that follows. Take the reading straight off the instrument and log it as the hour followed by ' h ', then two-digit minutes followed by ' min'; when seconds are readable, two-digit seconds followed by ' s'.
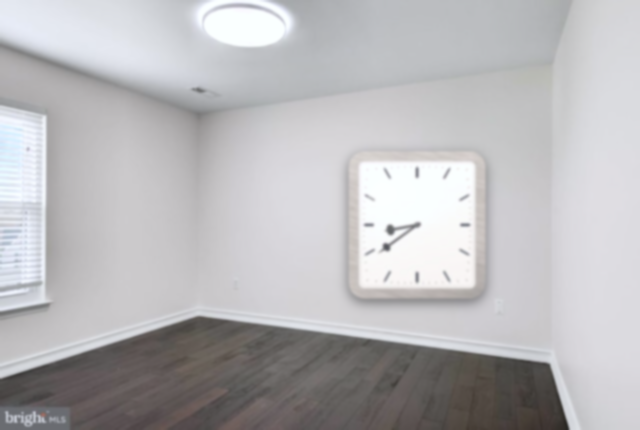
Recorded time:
8 h 39 min
